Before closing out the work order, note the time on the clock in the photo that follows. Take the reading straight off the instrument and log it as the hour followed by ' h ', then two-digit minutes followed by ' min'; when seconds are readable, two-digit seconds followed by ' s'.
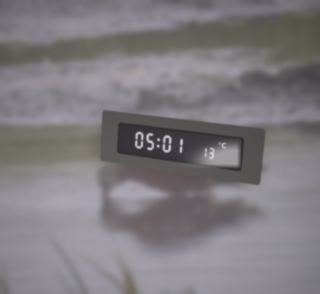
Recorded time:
5 h 01 min
